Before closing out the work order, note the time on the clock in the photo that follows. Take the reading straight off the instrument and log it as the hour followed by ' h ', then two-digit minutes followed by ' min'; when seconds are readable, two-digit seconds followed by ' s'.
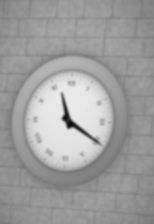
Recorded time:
11 h 20 min
